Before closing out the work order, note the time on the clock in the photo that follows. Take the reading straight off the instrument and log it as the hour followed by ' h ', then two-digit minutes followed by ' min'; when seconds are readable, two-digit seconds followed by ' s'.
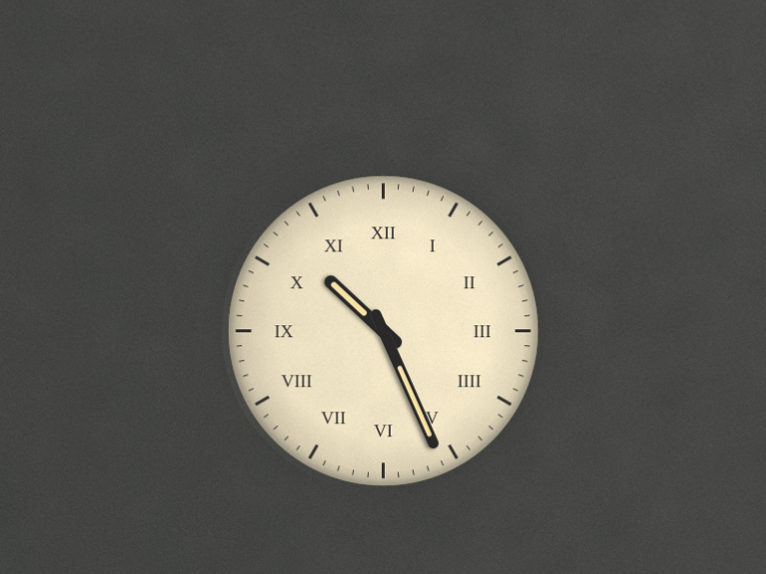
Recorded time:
10 h 26 min
